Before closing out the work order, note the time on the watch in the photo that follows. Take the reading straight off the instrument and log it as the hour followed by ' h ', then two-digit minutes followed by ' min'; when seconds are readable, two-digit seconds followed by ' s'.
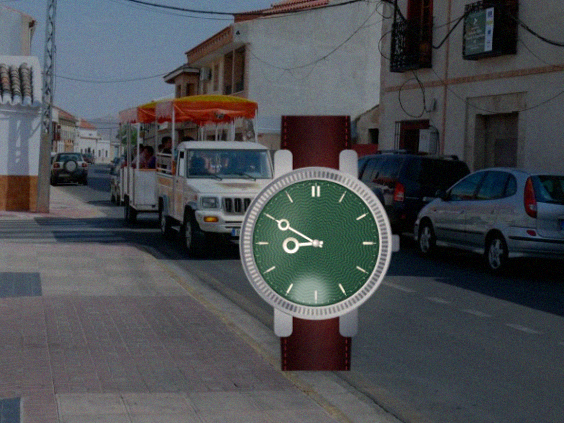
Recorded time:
8 h 50 min
